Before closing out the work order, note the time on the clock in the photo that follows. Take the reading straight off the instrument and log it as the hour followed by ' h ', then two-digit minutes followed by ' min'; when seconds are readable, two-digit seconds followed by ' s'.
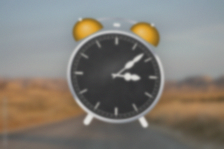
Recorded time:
3 h 08 min
